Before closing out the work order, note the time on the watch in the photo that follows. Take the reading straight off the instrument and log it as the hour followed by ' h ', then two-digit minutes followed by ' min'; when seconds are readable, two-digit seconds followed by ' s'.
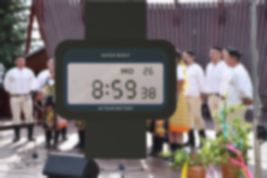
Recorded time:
8 h 59 min 38 s
